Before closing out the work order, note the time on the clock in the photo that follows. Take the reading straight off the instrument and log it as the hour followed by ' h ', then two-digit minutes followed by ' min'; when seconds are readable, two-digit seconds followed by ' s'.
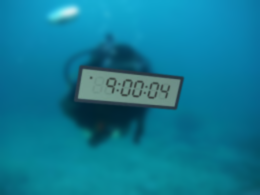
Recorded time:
9 h 00 min 04 s
